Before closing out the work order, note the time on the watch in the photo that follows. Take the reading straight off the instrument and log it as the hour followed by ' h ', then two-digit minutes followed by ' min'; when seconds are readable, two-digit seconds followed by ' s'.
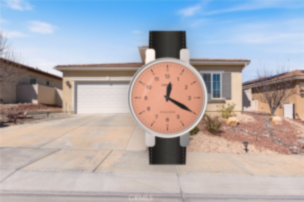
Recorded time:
12 h 20 min
